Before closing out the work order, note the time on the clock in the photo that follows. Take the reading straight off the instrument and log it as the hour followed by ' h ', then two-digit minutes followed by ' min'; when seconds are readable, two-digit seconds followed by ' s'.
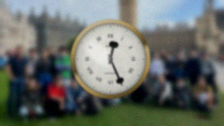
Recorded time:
12 h 26 min
